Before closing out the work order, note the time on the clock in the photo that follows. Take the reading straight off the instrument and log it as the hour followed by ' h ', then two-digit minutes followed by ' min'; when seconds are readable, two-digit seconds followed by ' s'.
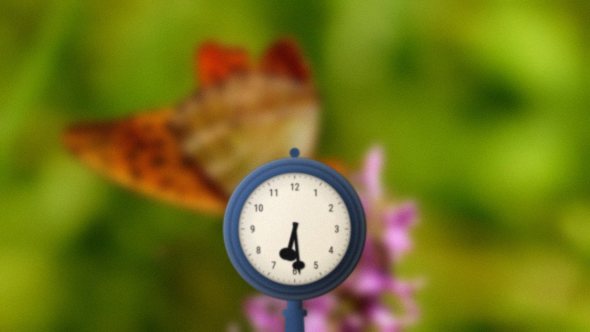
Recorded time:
6 h 29 min
